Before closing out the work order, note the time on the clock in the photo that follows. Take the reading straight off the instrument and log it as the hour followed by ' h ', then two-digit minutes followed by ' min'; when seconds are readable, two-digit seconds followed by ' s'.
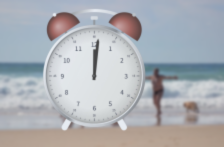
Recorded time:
12 h 01 min
